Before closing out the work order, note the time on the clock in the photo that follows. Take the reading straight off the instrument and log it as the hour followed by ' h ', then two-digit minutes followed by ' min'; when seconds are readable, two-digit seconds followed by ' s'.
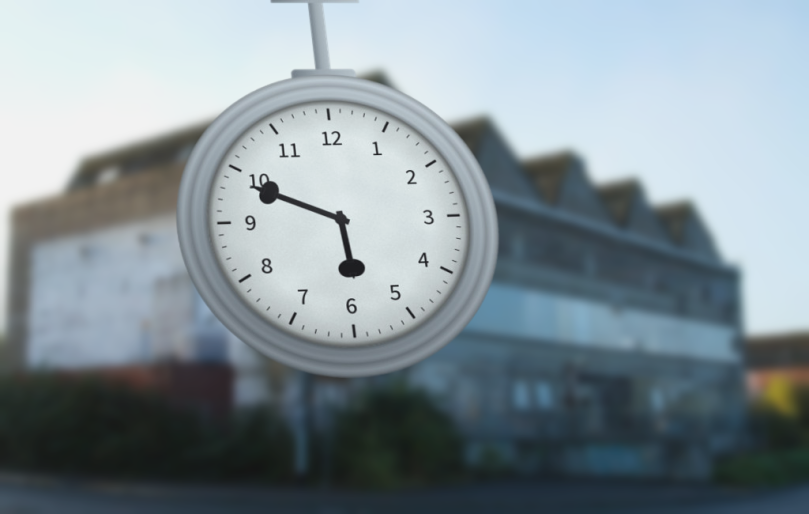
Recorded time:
5 h 49 min
